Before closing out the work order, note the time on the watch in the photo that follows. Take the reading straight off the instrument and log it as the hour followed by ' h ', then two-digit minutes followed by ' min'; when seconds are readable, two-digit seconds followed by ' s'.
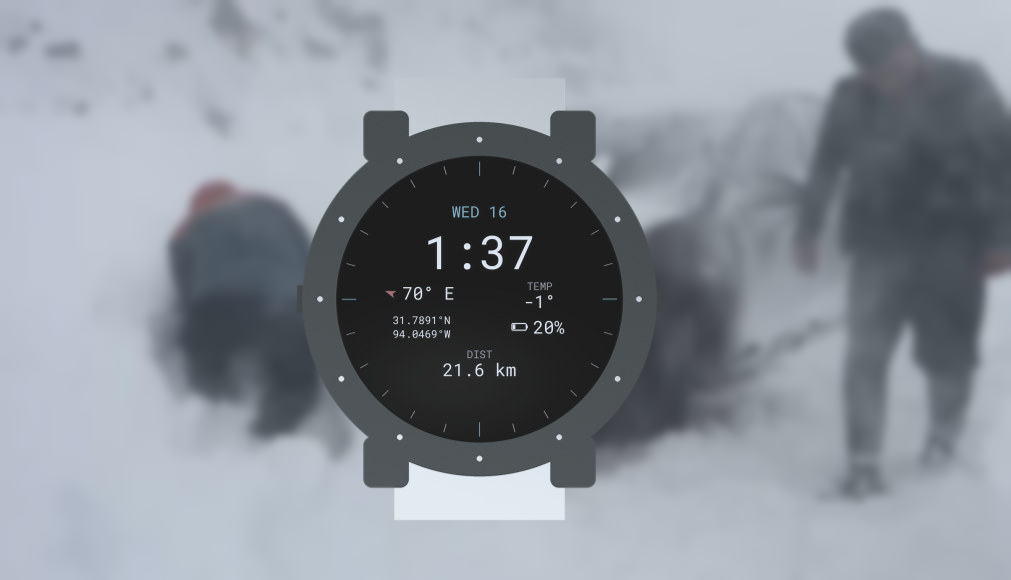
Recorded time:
1 h 37 min
